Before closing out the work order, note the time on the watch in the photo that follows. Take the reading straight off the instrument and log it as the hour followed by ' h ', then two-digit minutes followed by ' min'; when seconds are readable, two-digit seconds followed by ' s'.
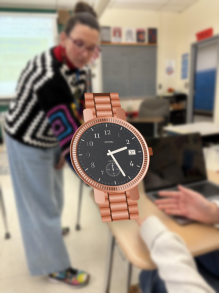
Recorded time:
2 h 26 min
